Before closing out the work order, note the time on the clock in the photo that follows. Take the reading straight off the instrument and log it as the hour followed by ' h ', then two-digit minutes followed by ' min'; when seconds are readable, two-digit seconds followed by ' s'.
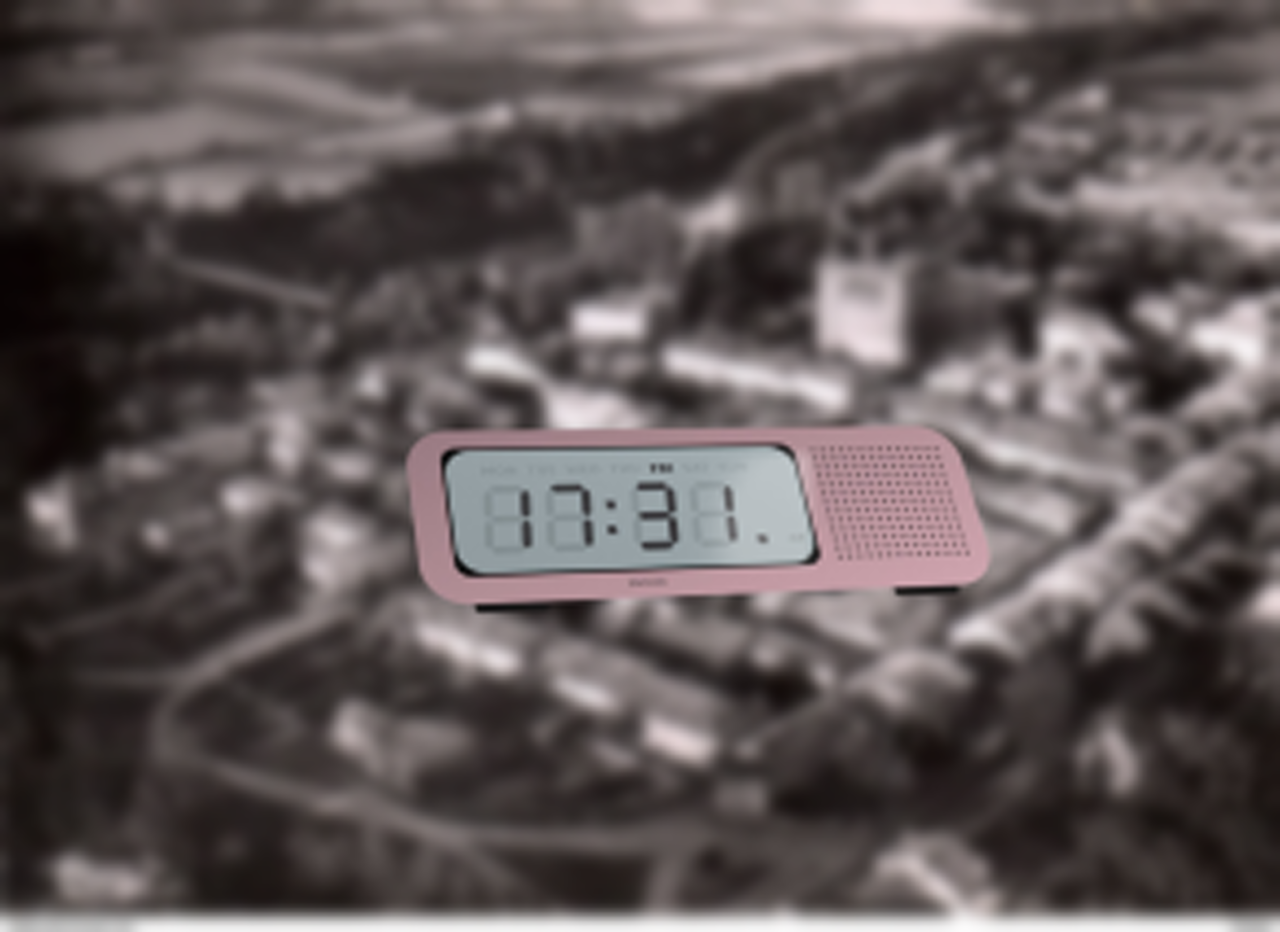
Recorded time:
17 h 31 min
